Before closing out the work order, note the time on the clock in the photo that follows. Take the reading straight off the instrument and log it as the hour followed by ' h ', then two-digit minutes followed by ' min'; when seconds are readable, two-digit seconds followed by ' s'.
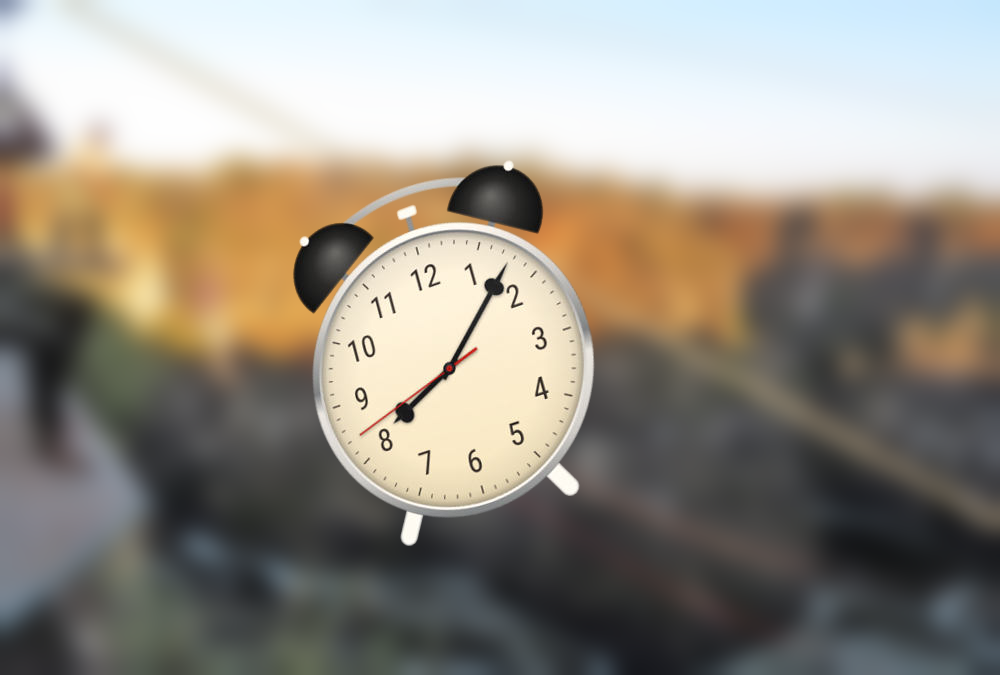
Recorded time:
8 h 07 min 42 s
